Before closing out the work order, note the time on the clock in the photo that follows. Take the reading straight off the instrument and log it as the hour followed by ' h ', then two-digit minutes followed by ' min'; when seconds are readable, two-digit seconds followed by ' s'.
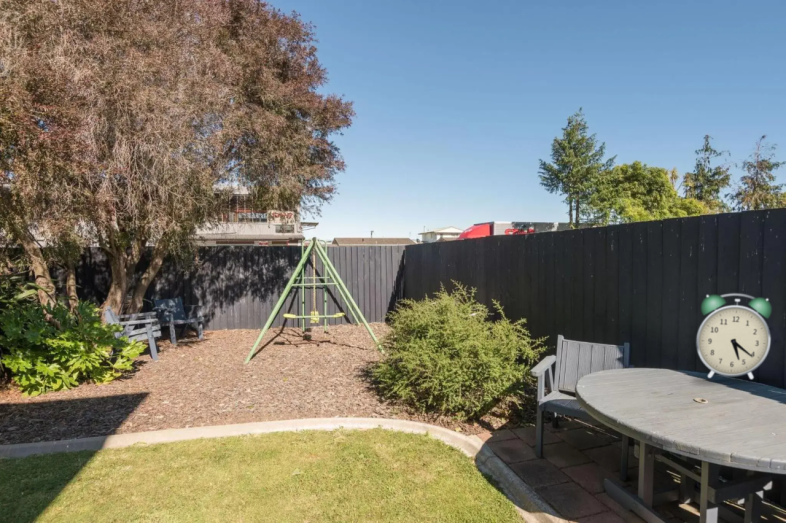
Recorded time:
5 h 21 min
